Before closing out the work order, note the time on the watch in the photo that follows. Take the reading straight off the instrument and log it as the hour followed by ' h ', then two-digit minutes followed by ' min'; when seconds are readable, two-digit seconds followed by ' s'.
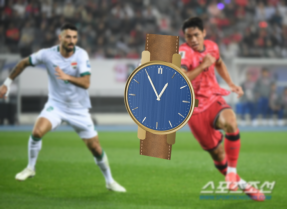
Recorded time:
12 h 55 min
